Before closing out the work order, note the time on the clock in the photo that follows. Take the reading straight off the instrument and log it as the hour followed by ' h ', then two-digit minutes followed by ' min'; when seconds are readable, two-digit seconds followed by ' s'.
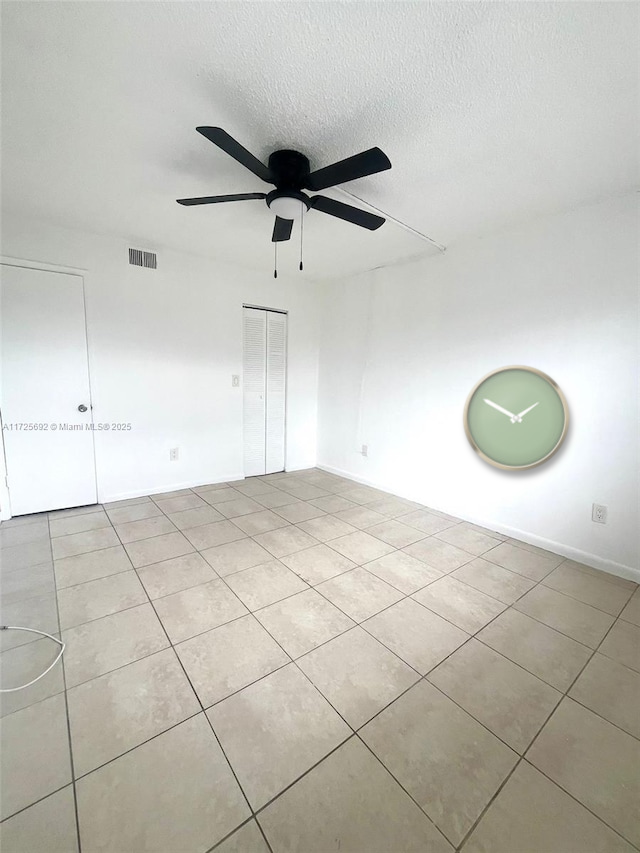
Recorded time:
1 h 50 min
